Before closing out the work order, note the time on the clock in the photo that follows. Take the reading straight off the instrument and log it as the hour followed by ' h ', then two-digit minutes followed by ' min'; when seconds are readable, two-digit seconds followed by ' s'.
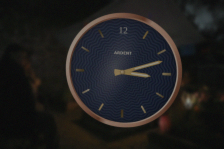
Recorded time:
3 h 12 min
